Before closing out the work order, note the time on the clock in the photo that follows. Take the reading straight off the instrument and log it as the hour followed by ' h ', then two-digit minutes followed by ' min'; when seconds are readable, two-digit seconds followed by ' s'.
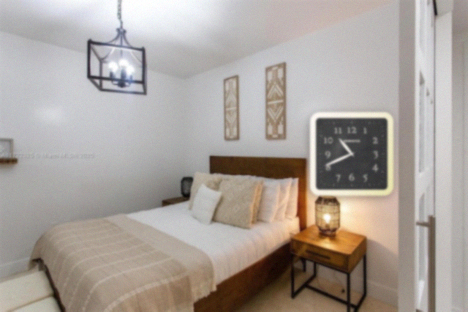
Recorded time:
10 h 41 min
